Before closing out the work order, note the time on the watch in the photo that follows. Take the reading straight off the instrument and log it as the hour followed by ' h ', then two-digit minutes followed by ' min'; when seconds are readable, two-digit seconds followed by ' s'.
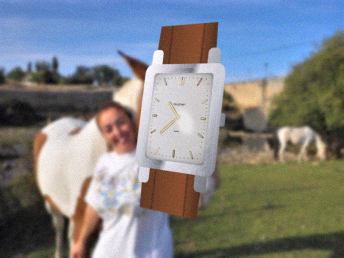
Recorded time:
10 h 38 min
